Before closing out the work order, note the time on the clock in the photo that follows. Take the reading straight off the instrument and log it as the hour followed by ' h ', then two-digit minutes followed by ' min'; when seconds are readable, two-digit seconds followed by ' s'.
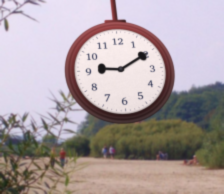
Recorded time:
9 h 10 min
